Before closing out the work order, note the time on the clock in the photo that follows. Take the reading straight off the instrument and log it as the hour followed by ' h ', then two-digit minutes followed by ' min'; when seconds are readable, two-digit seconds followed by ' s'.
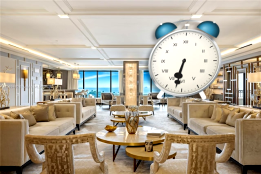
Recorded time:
6 h 32 min
